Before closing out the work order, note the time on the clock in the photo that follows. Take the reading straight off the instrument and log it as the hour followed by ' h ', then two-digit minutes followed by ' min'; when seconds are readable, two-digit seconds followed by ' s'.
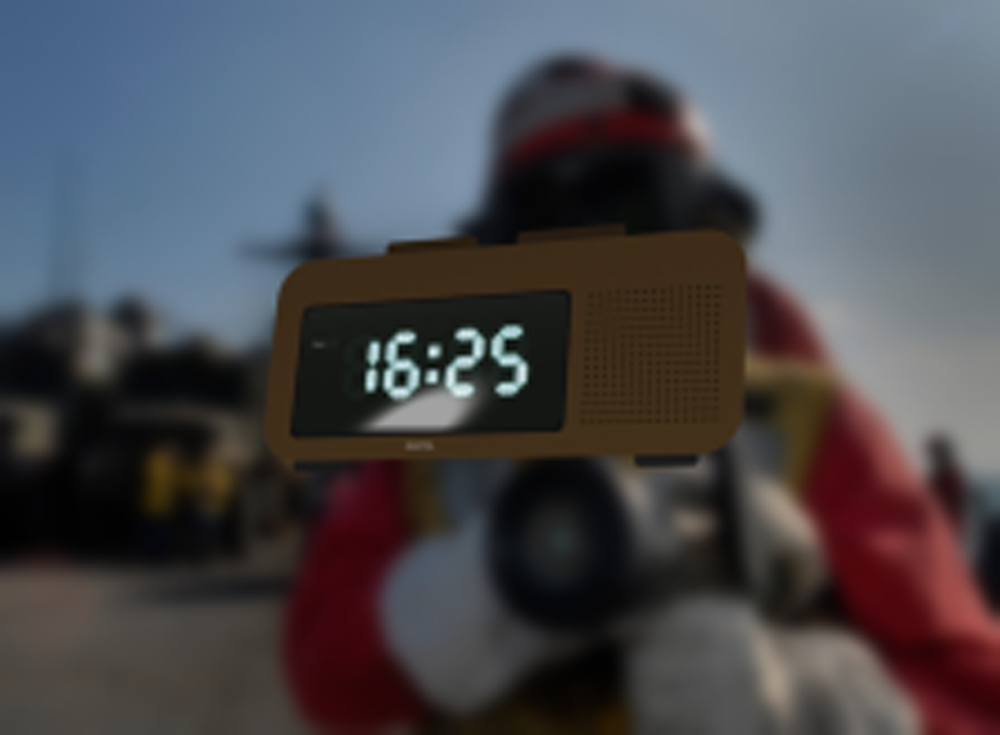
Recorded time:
16 h 25 min
